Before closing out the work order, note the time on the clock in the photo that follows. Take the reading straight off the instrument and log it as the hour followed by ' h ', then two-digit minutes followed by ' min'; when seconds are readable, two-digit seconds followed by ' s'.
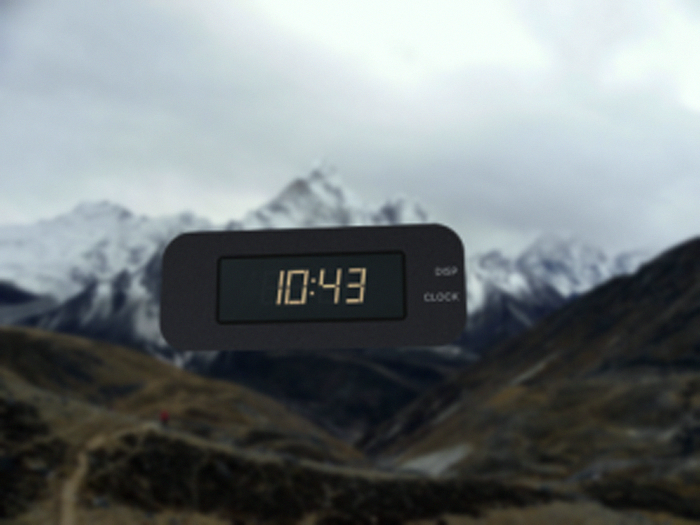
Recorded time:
10 h 43 min
